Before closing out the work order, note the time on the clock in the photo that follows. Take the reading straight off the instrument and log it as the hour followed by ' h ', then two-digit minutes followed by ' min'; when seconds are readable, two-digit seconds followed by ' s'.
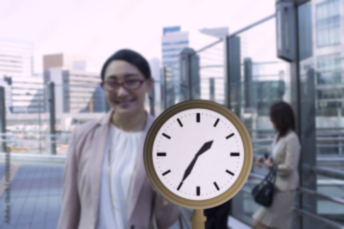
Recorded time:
1 h 35 min
